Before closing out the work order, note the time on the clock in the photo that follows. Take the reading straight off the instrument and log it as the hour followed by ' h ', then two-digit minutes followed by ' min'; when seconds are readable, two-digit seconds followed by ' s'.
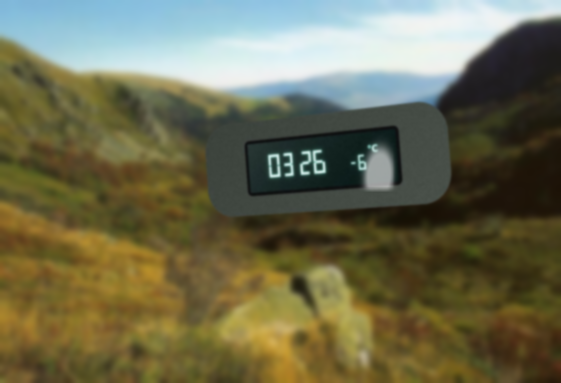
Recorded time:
3 h 26 min
